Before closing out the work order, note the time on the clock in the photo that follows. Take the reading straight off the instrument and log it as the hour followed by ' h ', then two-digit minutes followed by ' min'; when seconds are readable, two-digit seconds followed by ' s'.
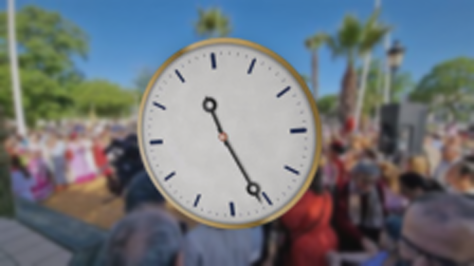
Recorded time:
11 h 26 min
